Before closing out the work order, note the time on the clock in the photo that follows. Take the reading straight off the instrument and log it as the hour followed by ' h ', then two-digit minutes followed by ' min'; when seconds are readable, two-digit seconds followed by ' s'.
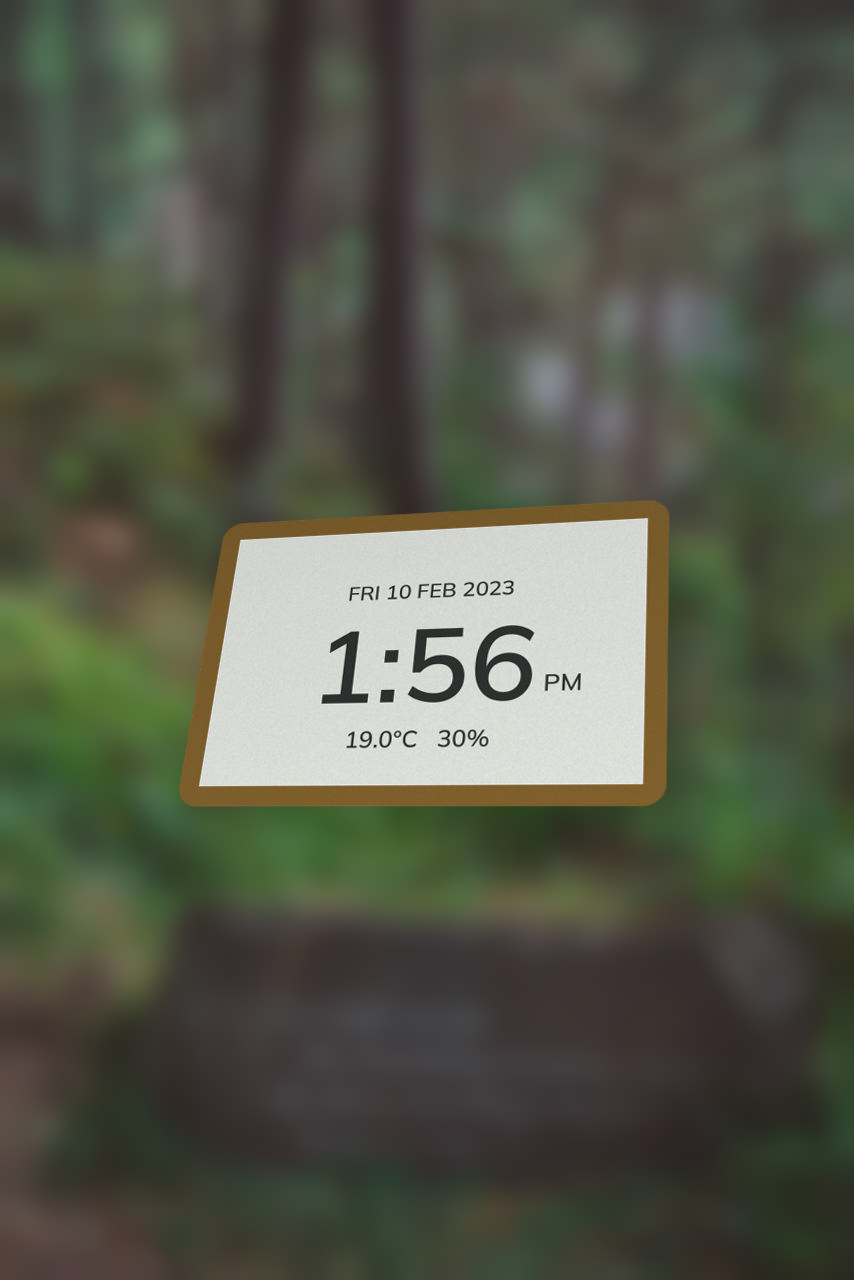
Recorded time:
1 h 56 min
